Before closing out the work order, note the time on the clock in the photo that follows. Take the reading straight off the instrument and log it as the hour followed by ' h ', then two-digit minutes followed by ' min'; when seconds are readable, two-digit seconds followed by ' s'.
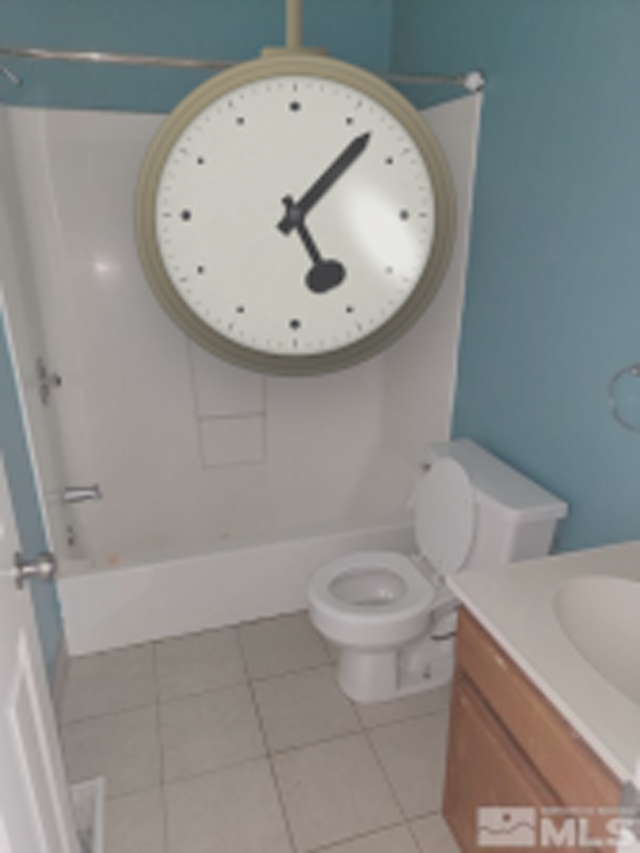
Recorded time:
5 h 07 min
